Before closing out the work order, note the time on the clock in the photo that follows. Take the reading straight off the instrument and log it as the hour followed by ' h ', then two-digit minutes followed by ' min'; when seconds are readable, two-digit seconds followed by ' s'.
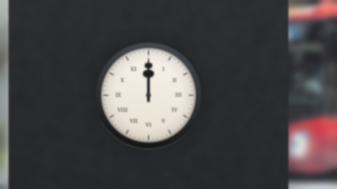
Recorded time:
12 h 00 min
